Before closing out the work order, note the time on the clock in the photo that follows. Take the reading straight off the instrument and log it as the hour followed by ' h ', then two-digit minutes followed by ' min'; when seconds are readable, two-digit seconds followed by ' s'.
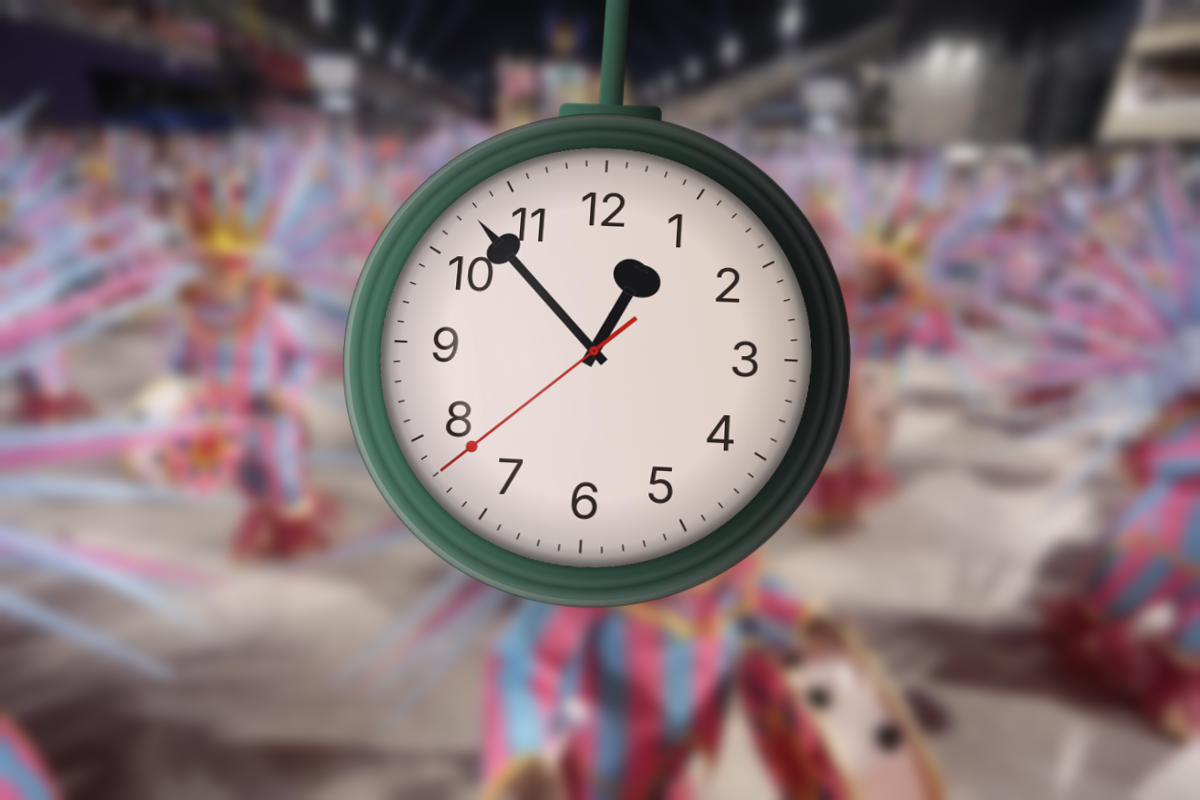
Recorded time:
12 h 52 min 38 s
